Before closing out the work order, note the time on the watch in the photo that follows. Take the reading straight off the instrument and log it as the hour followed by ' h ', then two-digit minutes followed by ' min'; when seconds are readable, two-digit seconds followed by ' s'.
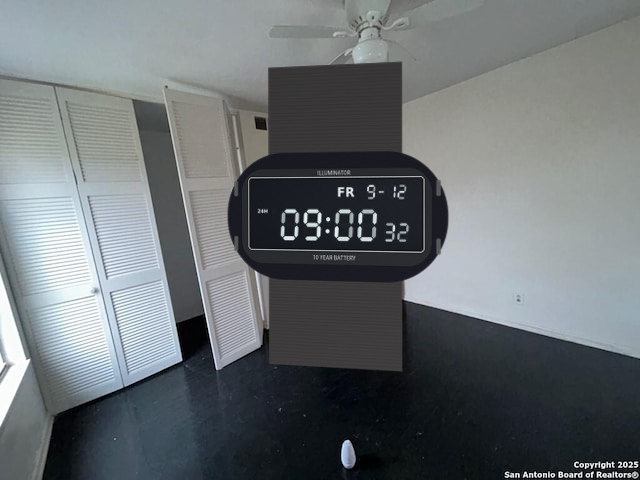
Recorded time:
9 h 00 min 32 s
